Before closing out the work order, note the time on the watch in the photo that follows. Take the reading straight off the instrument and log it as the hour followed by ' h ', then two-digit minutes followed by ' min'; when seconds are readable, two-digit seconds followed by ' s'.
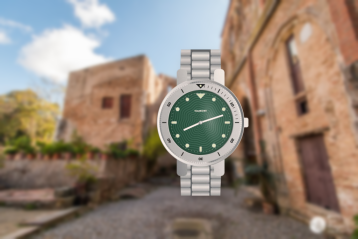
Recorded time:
8 h 12 min
